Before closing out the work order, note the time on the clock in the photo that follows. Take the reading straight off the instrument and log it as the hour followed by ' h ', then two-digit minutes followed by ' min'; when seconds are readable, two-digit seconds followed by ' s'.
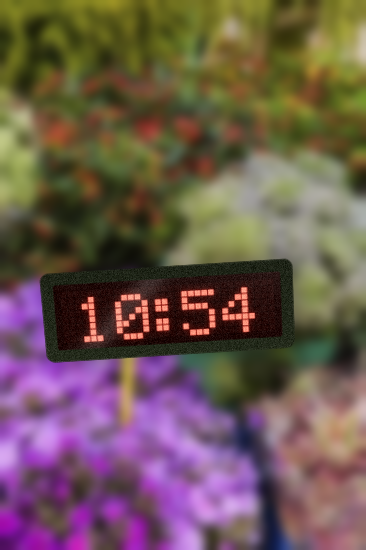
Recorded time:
10 h 54 min
